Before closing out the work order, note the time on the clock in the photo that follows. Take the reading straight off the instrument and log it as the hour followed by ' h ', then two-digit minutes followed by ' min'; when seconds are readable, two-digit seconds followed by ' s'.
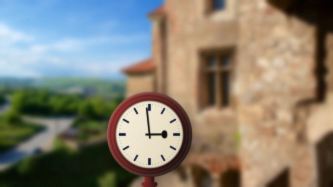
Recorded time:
2 h 59 min
